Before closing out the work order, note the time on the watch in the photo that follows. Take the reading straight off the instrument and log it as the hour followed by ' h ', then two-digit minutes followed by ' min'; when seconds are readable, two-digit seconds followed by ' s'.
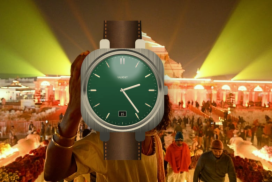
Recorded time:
2 h 24 min
